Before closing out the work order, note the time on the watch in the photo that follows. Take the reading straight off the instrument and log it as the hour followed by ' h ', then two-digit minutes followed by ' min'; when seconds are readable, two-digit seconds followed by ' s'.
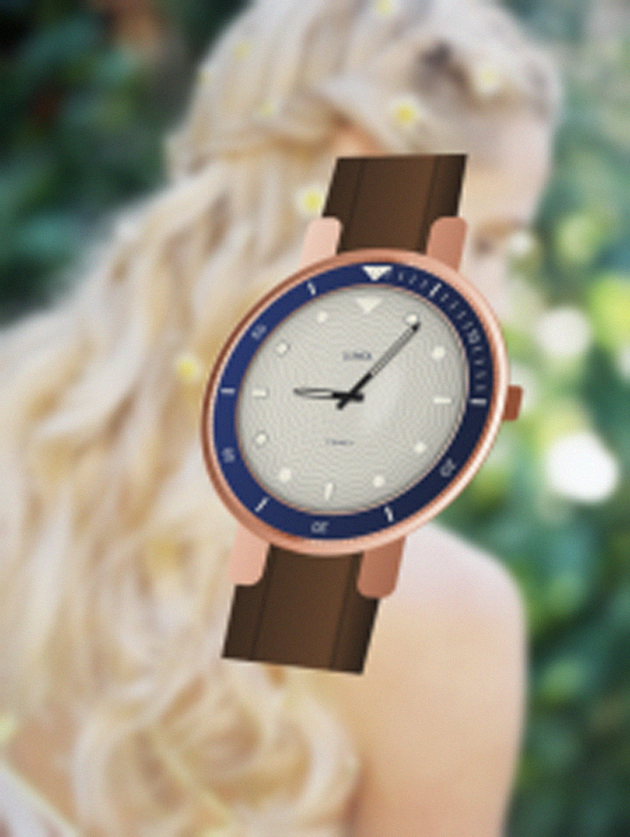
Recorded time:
9 h 06 min
